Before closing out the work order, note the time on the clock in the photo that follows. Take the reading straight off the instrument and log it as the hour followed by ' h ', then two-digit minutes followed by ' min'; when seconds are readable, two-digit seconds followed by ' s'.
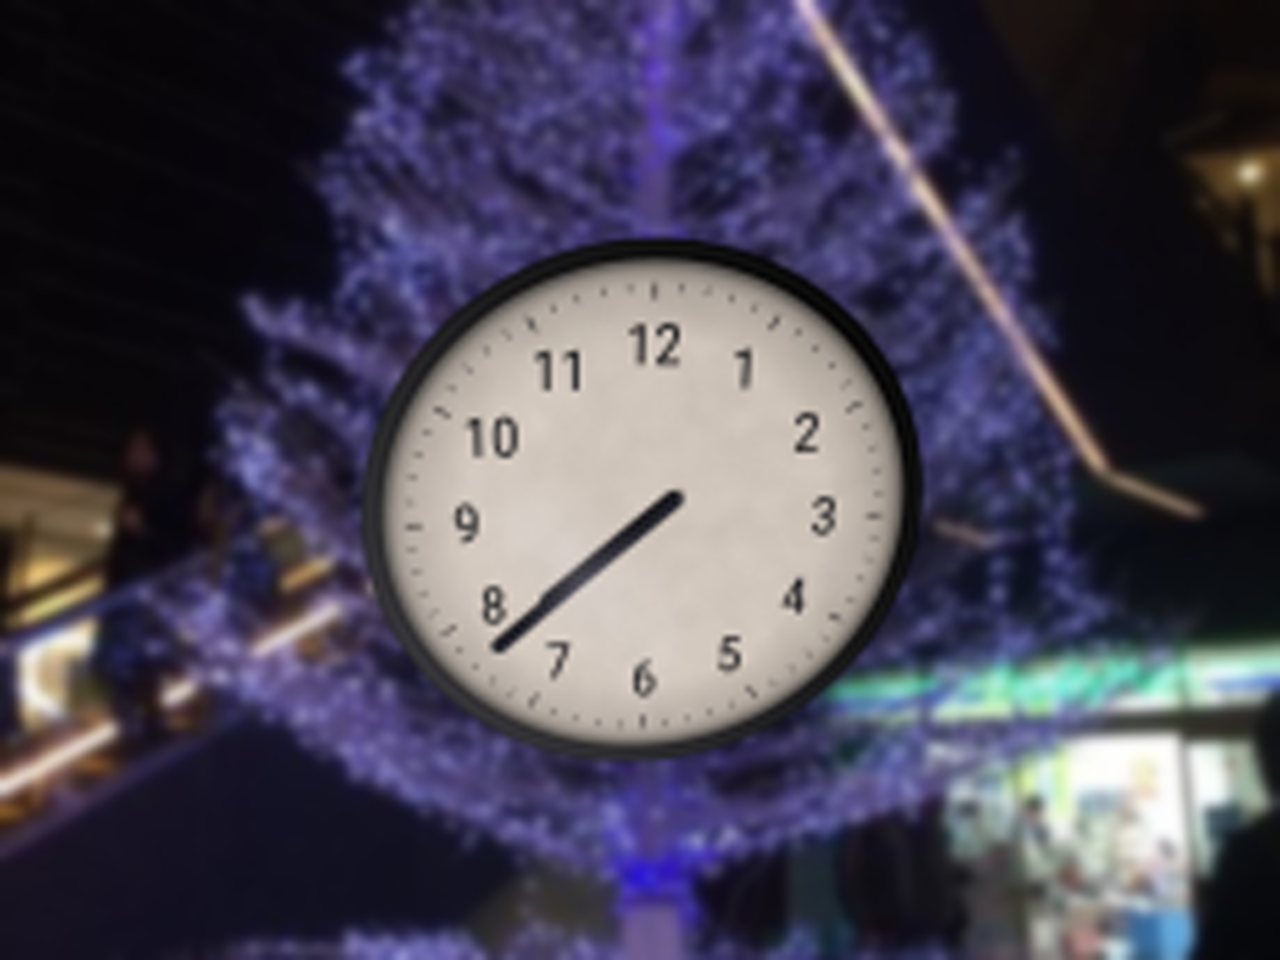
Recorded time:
7 h 38 min
